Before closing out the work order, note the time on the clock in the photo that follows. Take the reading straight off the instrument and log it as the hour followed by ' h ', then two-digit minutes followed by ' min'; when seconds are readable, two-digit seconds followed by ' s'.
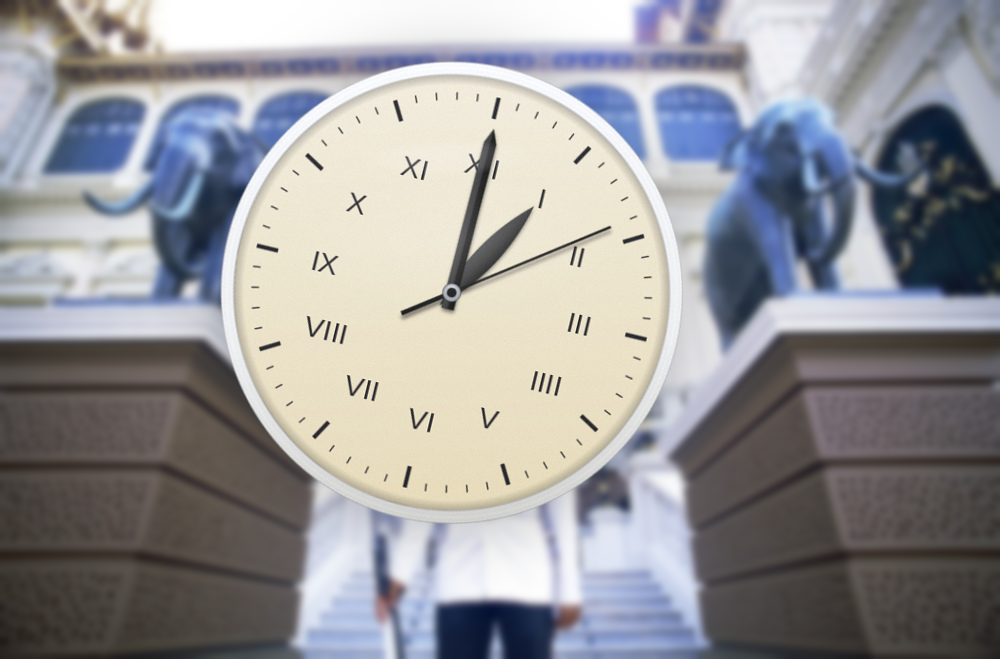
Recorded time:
1 h 00 min 09 s
